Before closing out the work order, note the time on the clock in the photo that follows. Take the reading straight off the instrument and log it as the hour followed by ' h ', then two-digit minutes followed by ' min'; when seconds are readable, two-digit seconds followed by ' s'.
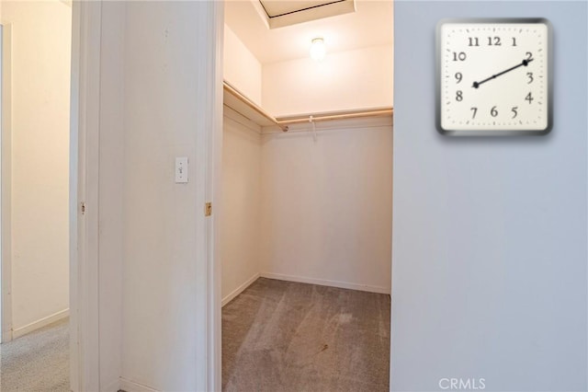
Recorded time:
8 h 11 min
